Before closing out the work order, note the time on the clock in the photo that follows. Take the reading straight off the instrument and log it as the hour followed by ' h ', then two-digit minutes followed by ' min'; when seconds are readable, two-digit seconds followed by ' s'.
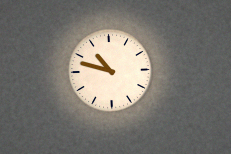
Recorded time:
10 h 48 min
